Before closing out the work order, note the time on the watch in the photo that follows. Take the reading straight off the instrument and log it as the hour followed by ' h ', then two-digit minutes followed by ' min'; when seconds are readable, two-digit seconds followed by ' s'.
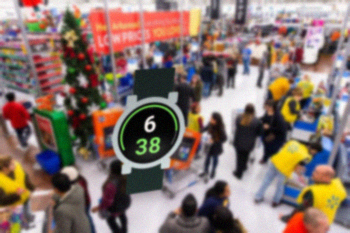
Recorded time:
6 h 38 min
